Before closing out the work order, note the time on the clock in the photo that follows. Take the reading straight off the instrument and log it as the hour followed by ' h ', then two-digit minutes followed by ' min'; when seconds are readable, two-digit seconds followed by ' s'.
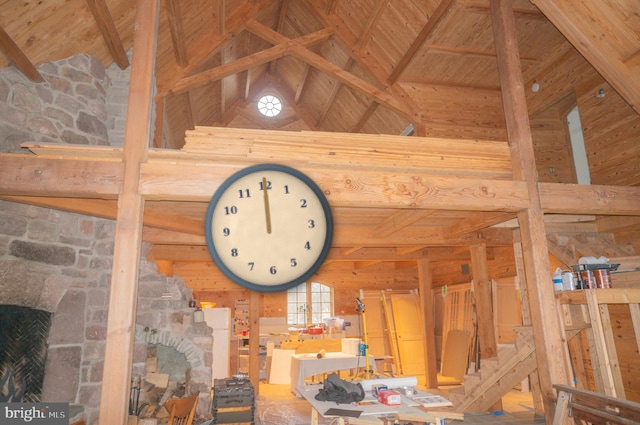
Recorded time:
12 h 00 min
